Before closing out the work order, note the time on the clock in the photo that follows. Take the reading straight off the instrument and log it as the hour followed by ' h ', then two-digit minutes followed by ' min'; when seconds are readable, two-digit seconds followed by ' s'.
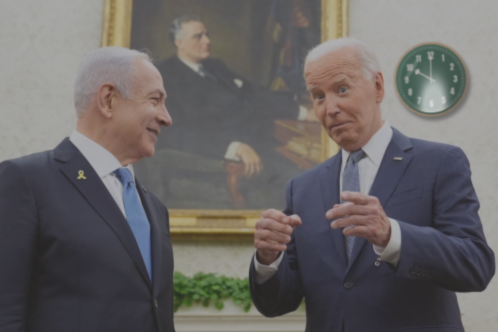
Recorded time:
10 h 00 min
